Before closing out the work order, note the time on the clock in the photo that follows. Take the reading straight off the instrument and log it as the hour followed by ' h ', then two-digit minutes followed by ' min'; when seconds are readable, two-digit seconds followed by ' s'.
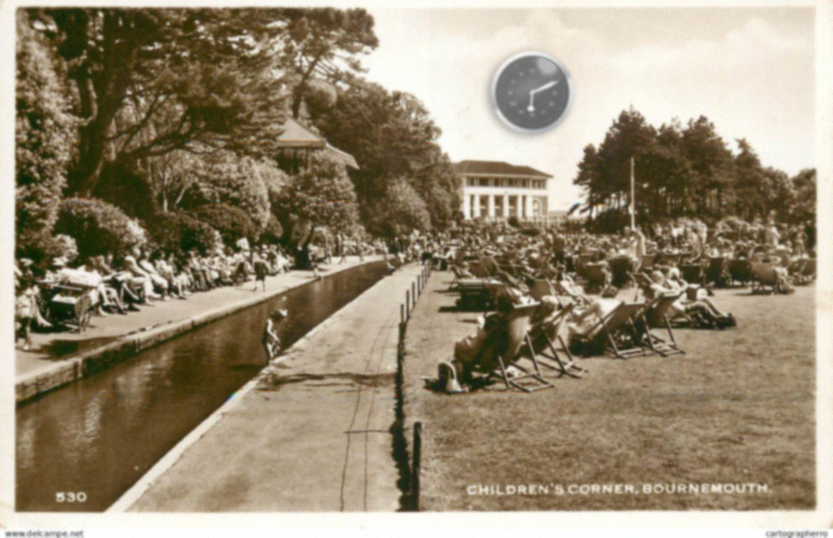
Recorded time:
6 h 11 min
